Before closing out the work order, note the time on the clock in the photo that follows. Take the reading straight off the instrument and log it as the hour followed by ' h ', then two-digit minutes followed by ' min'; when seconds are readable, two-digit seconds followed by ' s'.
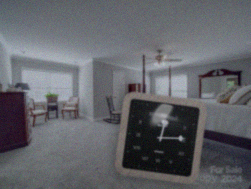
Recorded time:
12 h 14 min
